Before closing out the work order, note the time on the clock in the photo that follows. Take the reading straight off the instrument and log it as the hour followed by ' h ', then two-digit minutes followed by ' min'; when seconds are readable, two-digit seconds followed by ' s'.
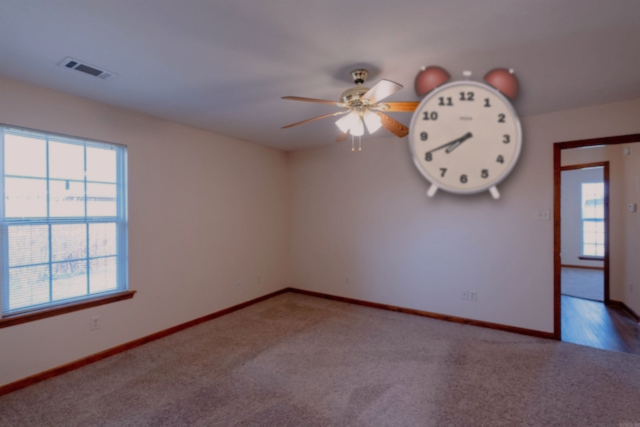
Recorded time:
7 h 41 min
